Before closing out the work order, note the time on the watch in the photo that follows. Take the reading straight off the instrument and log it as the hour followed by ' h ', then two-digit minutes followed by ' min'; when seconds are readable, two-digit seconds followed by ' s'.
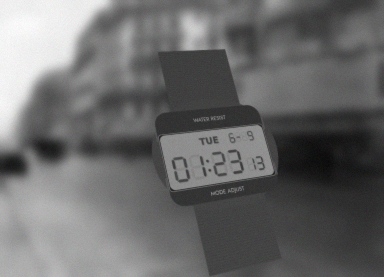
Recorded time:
1 h 23 min 13 s
